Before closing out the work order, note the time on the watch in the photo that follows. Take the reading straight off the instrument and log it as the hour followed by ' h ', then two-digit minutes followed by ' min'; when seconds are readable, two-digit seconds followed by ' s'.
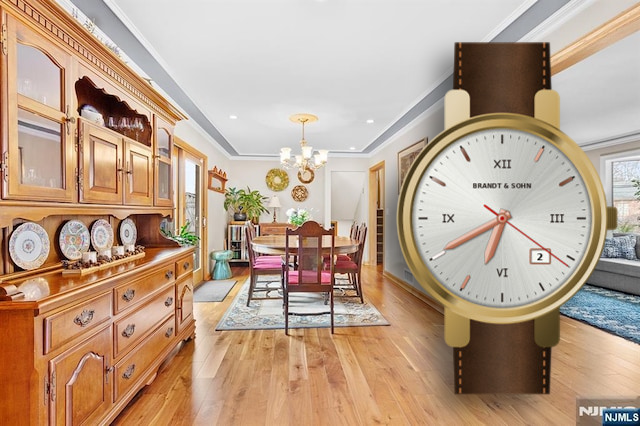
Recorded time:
6 h 40 min 21 s
